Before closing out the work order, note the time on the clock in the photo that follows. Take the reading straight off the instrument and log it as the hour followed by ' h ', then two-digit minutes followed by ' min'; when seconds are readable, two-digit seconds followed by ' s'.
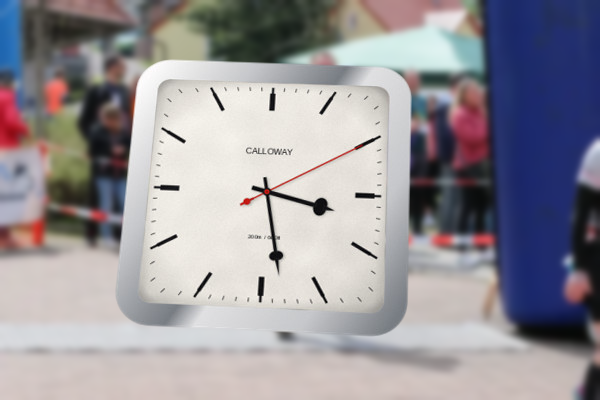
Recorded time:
3 h 28 min 10 s
